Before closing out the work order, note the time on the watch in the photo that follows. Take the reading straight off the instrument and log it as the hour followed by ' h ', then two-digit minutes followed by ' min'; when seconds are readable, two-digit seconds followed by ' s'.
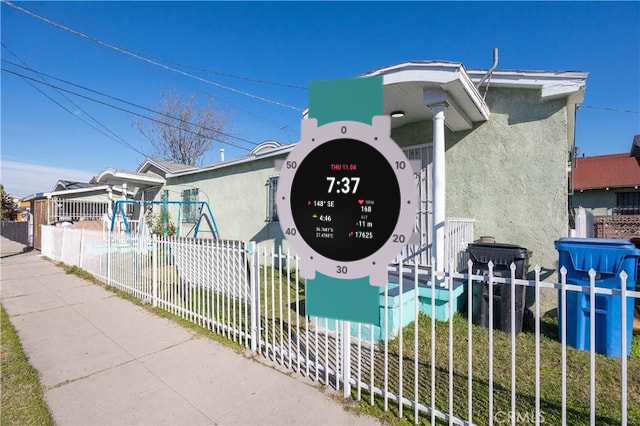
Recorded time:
7 h 37 min
